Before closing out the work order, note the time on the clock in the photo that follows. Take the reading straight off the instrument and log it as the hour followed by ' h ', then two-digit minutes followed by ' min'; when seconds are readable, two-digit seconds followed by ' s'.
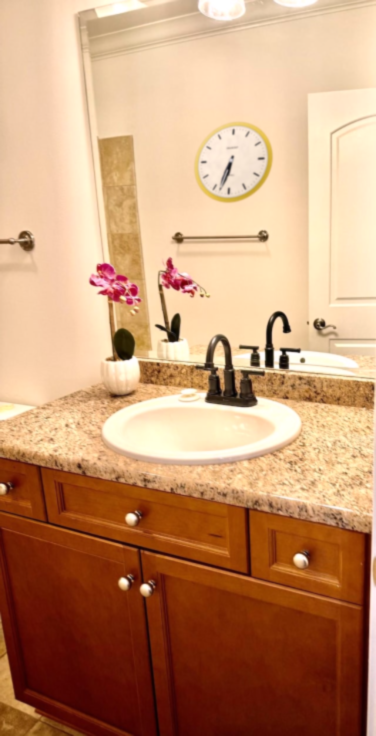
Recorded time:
6 h 33 min
